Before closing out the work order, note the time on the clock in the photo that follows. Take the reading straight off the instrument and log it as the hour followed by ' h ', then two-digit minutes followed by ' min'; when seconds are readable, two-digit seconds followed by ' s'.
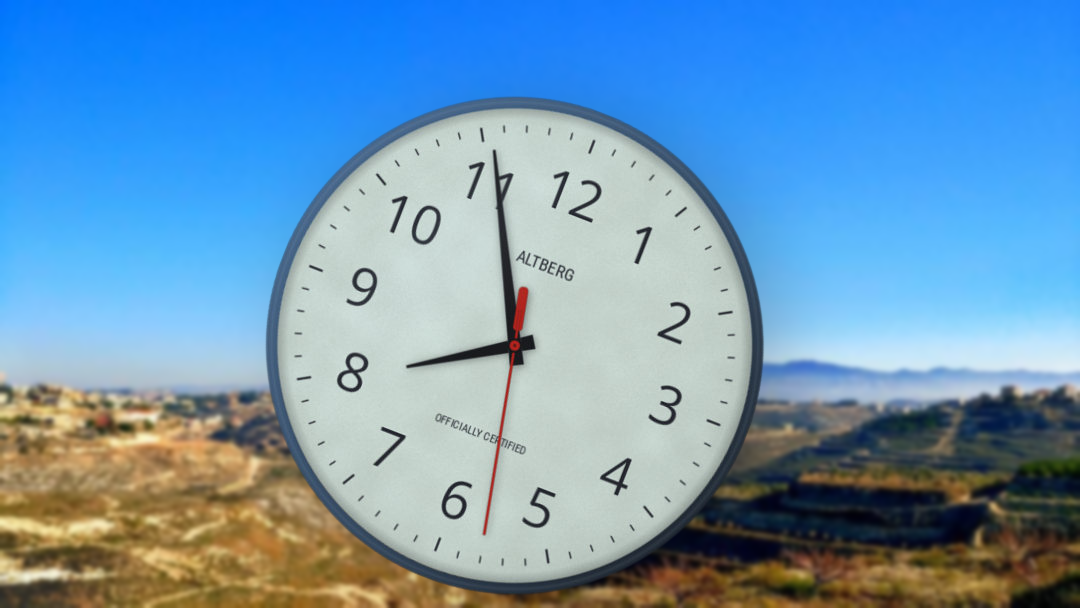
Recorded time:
7 h 55 min 28 s
